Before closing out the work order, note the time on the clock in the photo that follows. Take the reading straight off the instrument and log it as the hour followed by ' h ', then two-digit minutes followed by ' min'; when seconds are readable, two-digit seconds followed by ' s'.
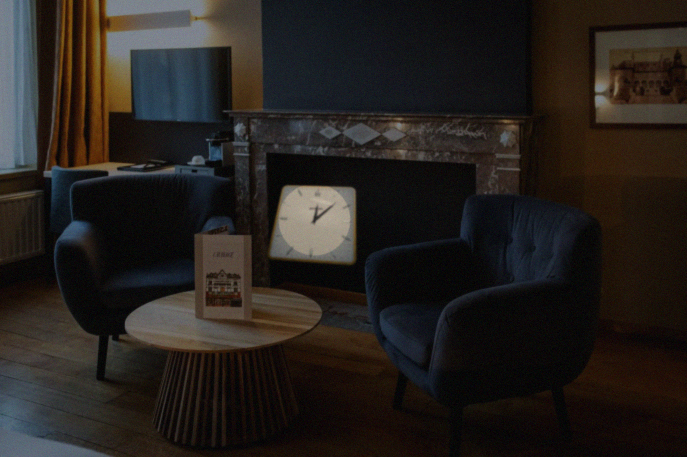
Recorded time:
12 h 07 min
